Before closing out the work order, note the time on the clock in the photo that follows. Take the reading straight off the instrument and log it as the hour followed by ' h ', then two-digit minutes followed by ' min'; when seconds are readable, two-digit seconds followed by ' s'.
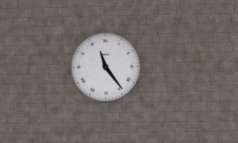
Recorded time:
11 h 24 min
